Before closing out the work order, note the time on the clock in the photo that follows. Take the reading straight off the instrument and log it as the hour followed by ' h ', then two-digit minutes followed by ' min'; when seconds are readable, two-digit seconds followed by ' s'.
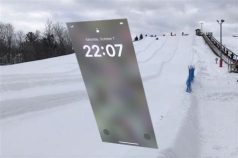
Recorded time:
22 h 07 min
